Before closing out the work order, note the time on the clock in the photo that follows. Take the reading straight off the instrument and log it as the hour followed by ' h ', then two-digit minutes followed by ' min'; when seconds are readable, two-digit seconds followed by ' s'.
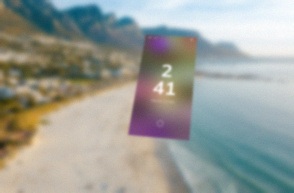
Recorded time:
2 h 41 min
